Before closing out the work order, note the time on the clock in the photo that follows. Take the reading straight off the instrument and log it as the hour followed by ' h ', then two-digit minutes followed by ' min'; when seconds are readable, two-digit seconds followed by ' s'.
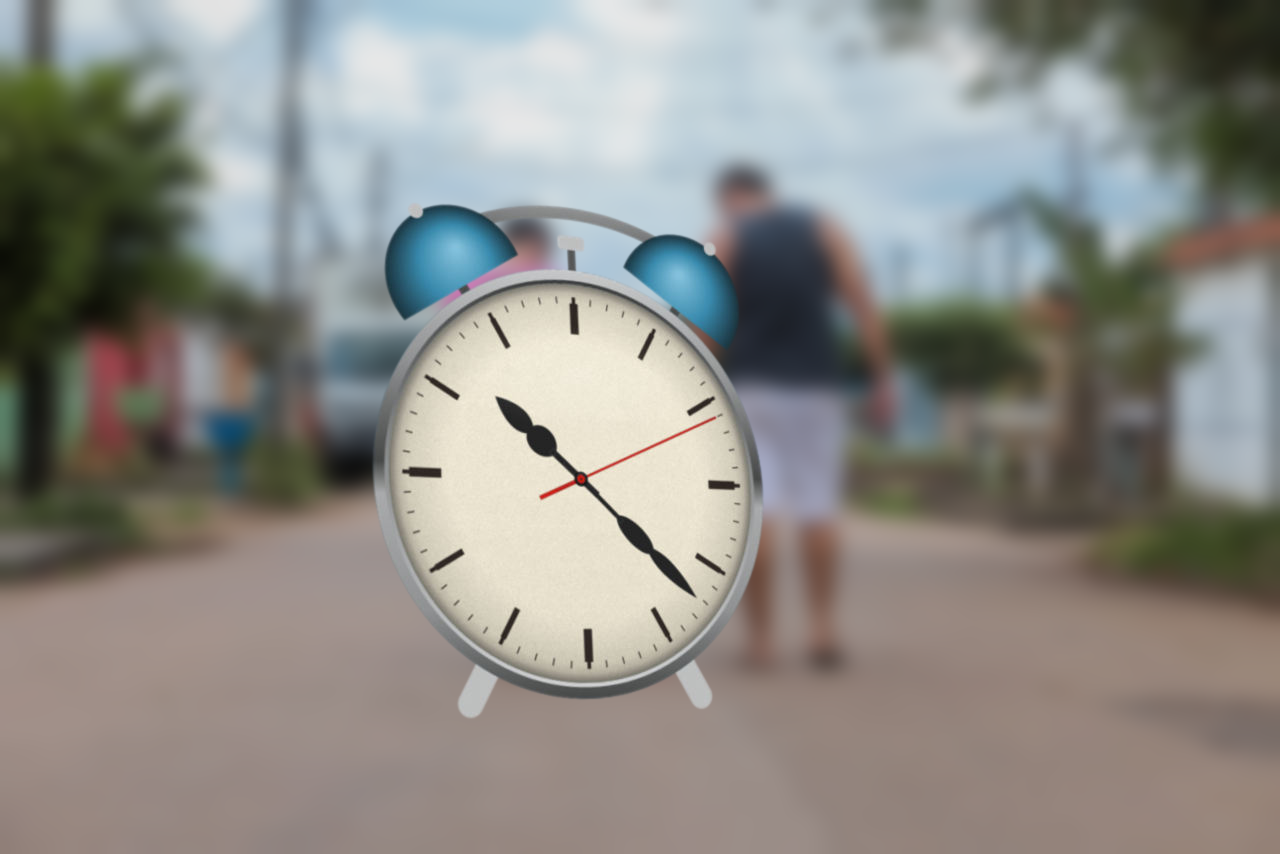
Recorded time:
10 h 22 min 11 s
